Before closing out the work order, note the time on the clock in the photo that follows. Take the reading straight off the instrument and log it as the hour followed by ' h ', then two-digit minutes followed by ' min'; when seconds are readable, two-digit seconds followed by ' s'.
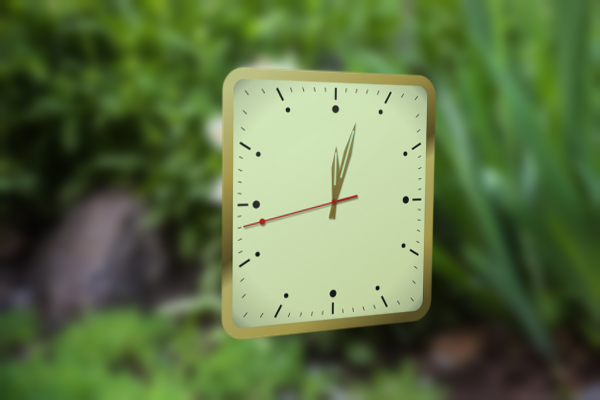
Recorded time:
12 h 02 min 43 s
